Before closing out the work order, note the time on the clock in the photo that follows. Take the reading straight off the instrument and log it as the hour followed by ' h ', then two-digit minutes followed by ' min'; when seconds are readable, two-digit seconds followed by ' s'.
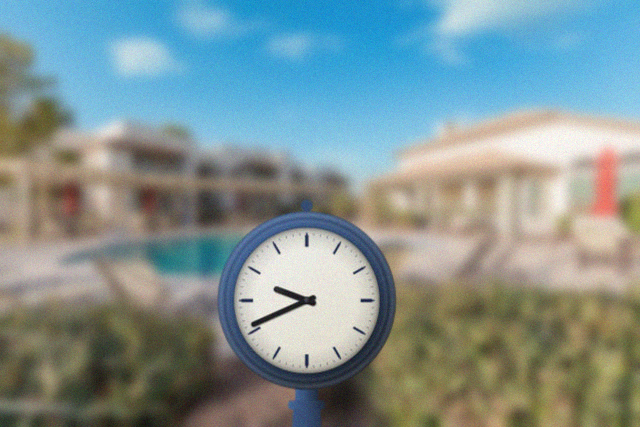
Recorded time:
9 h 41 min
